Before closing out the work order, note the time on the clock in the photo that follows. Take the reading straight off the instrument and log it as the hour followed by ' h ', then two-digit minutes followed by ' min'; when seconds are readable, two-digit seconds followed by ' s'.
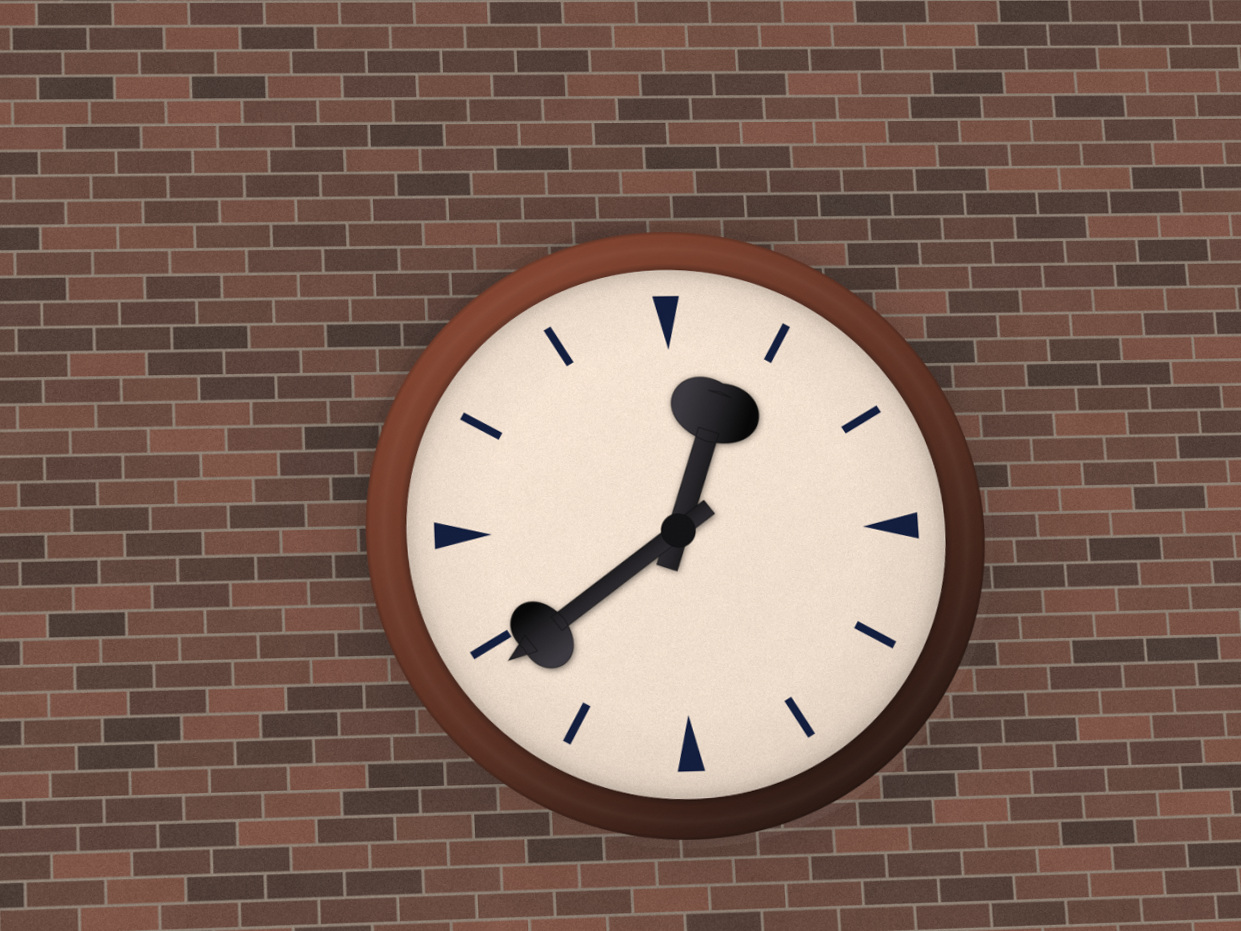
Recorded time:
12 h 39 min
